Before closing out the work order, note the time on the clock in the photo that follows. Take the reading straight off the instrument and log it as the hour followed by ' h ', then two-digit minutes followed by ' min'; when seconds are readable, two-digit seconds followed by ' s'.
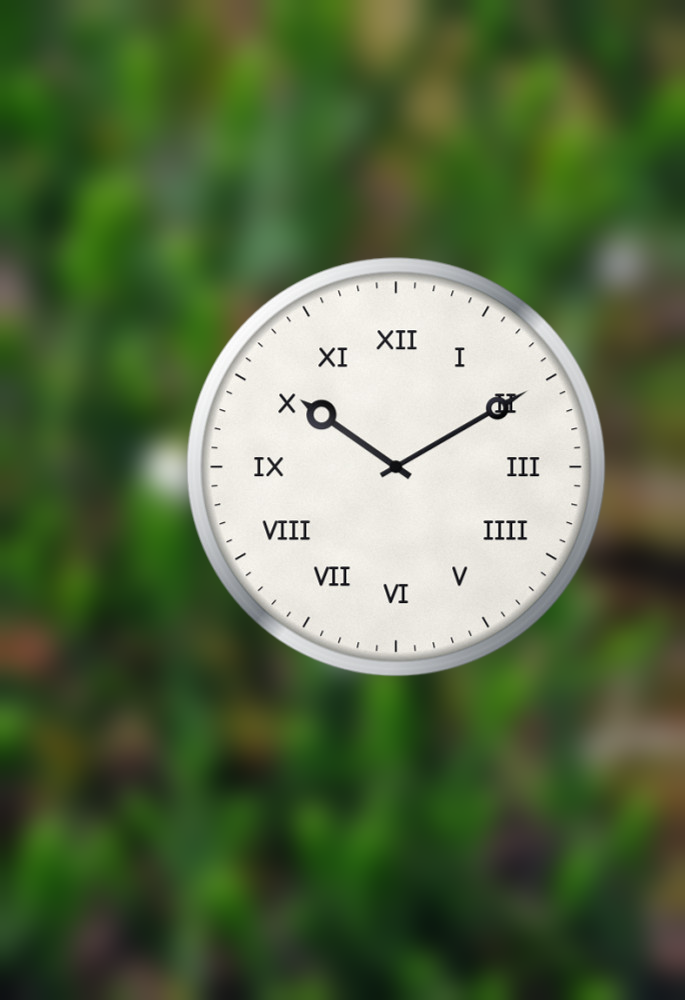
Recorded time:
10 h 10 min
